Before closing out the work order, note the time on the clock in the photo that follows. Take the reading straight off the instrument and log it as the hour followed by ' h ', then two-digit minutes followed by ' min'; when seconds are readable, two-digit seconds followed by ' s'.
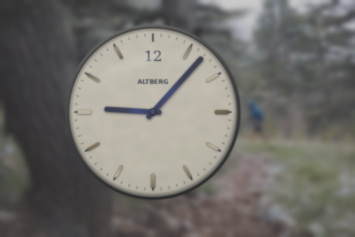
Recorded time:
9 h 07 min
